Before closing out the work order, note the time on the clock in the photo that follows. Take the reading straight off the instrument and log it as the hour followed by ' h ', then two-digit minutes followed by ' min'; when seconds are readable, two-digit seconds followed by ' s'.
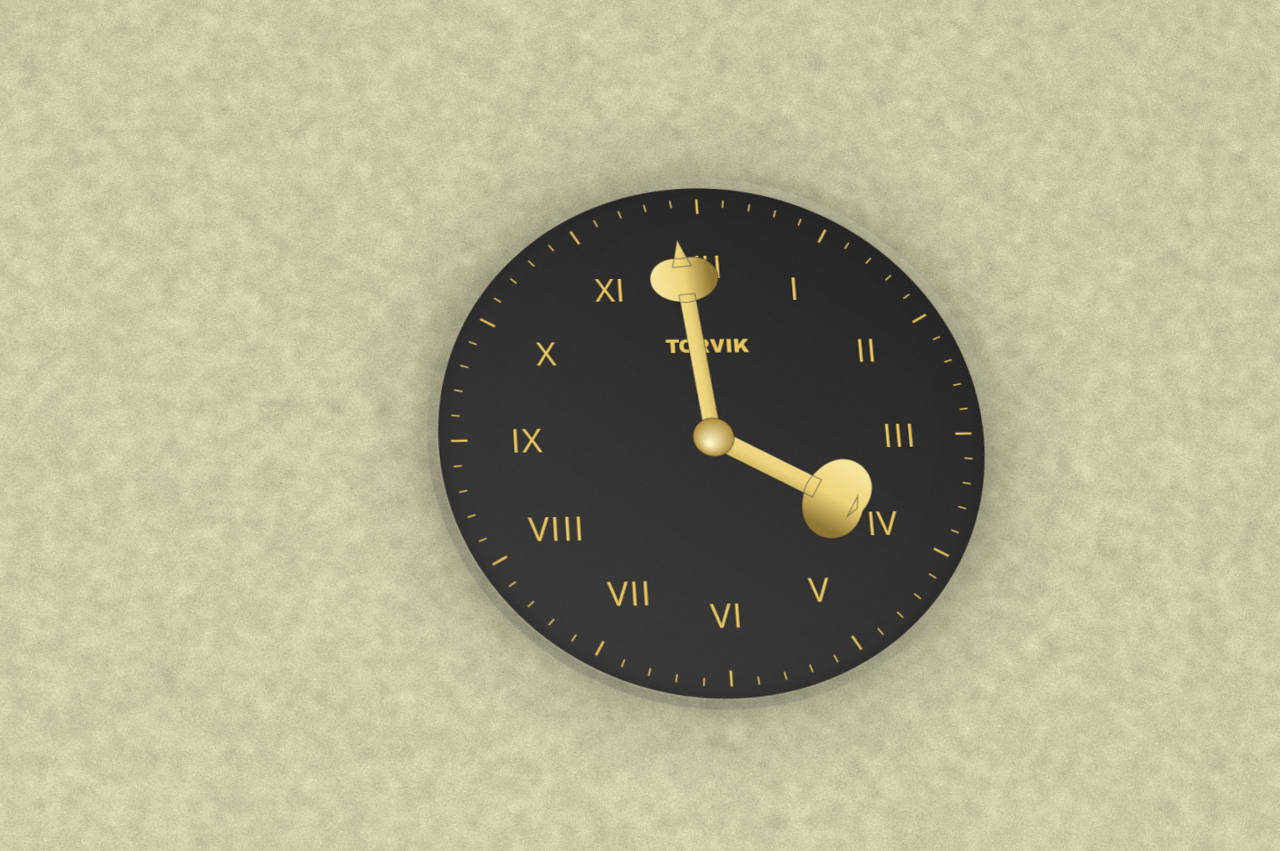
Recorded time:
3 h 59 min
